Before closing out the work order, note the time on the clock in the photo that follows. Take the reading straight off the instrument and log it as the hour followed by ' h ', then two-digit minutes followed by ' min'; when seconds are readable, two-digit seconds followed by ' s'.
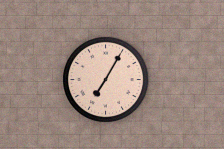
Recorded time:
7 h 05 min
